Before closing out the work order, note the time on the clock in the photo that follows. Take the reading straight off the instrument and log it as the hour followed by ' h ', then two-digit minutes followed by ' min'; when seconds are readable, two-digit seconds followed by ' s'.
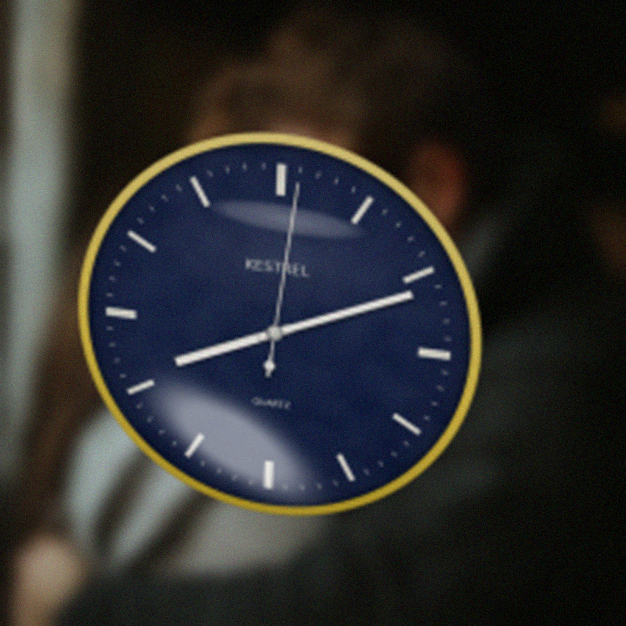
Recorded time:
8 h 11 min 01 s
